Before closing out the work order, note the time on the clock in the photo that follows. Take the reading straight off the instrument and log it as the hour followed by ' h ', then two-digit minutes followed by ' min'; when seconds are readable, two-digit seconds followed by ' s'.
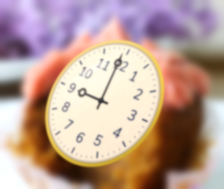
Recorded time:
8 h 59 min
